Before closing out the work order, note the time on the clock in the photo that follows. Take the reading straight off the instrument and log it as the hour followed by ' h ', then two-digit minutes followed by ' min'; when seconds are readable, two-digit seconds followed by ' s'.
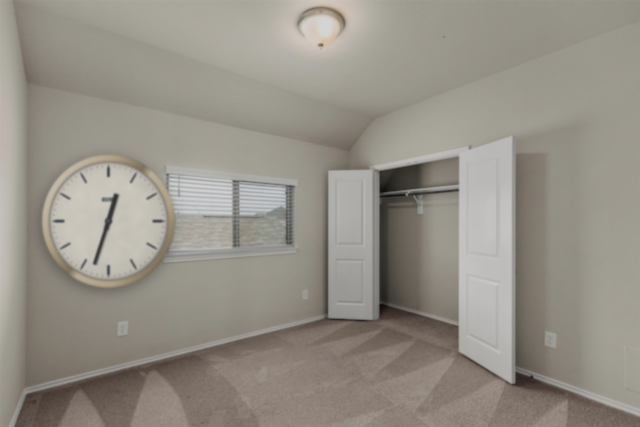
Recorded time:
12 h 33 min
